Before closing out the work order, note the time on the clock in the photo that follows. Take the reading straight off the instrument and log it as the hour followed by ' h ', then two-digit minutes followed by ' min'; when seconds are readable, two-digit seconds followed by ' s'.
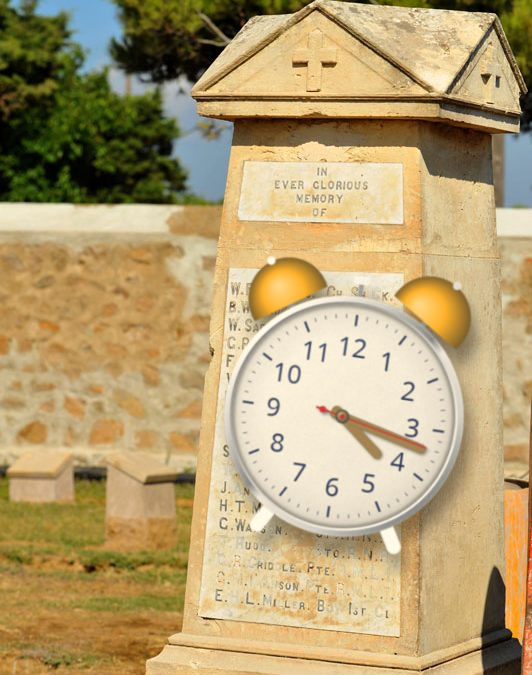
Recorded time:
4 h 17 min 17 s
